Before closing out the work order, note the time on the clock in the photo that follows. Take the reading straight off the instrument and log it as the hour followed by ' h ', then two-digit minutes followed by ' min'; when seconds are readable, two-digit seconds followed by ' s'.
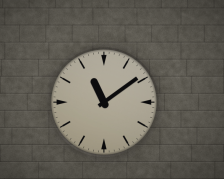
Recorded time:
11 h 09 min
